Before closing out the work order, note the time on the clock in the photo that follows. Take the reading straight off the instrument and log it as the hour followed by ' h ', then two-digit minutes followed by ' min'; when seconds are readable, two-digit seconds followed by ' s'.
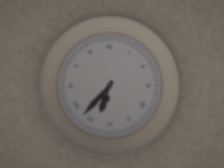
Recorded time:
6 h 37 min
